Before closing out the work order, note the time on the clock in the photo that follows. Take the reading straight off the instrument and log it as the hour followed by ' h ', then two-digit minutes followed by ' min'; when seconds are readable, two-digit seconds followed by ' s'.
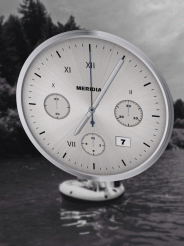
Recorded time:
7 h 05 min
